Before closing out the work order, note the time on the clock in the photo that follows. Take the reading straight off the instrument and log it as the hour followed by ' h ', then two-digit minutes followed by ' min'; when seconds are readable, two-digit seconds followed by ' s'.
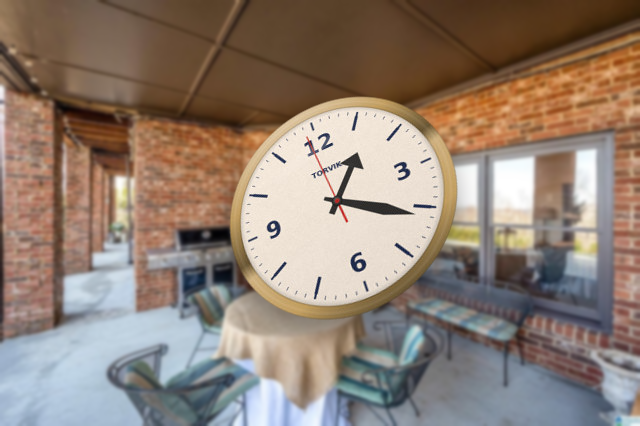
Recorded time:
1 h 20 min 59 s
